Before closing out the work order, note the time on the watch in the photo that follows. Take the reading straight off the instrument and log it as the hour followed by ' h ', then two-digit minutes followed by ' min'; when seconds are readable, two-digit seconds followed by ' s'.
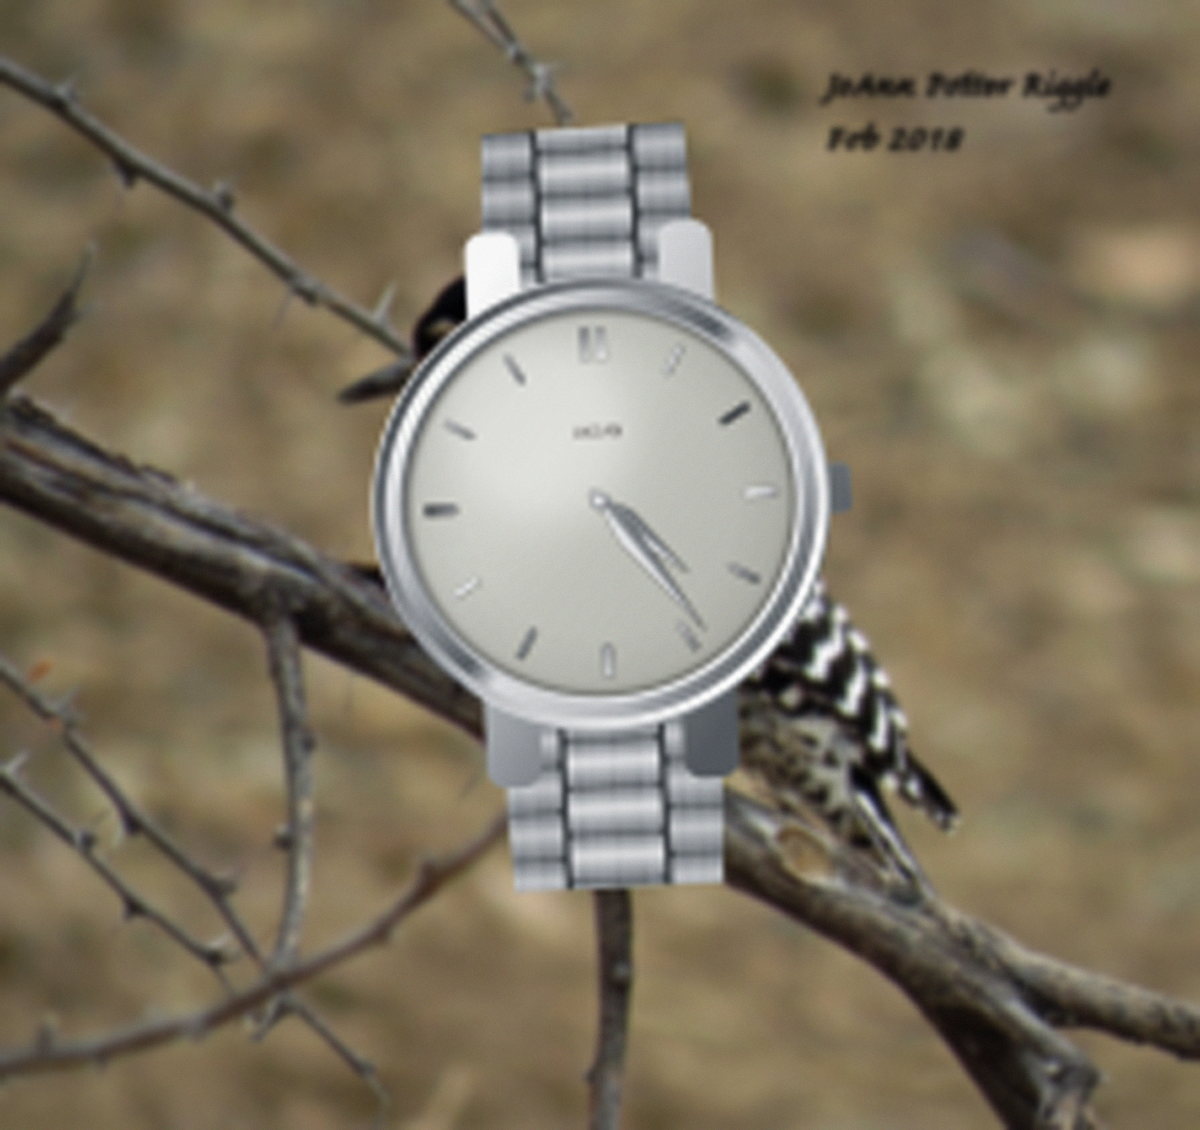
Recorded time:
4 h 24 min
